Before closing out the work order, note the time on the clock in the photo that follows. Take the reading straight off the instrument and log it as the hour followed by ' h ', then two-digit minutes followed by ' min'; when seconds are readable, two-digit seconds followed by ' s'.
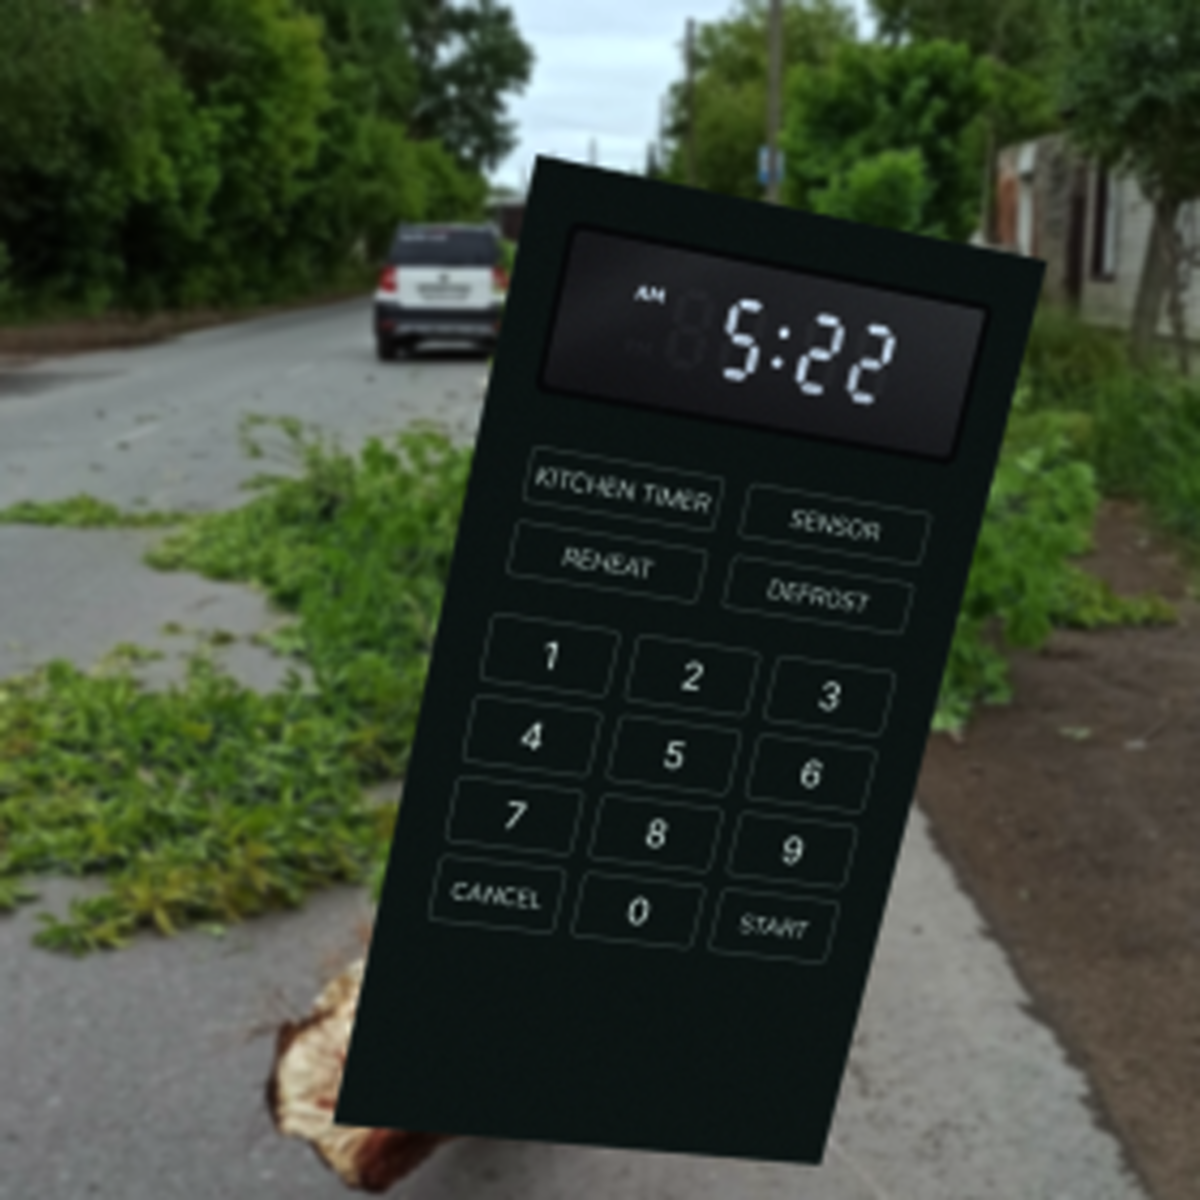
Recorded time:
5 h 22 min
